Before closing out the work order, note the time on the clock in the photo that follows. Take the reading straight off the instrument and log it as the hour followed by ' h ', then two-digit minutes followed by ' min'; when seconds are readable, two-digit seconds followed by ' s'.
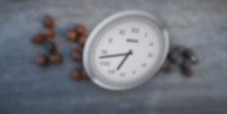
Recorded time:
6 h 43 min
